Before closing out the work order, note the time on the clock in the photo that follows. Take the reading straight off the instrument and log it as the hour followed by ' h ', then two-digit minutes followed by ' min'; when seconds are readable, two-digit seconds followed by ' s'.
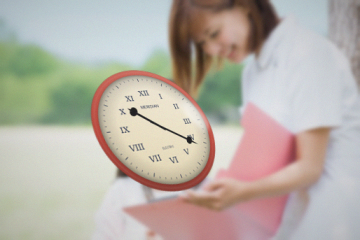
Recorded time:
10 h 21 min
